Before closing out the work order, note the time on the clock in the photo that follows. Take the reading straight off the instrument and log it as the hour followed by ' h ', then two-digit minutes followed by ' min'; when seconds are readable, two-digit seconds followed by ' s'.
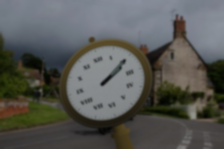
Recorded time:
2 h 10 min
